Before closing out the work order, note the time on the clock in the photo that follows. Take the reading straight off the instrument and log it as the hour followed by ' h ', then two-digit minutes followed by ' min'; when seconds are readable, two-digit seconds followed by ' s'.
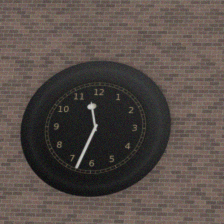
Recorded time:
11 h 33 min
